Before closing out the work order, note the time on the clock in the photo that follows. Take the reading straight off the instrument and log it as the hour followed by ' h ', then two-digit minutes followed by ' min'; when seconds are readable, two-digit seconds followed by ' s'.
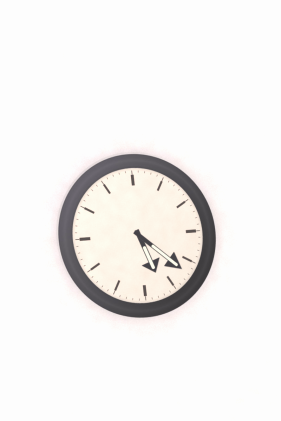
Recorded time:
5 h 22 min
